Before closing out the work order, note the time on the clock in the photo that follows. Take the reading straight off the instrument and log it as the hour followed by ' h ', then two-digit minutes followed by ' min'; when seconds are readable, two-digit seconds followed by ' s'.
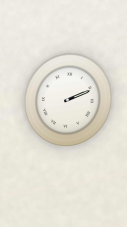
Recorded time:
2 h 11 min
